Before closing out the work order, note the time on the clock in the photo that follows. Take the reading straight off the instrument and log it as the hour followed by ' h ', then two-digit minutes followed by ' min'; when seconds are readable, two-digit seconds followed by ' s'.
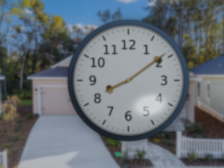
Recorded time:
8 h 09 min
